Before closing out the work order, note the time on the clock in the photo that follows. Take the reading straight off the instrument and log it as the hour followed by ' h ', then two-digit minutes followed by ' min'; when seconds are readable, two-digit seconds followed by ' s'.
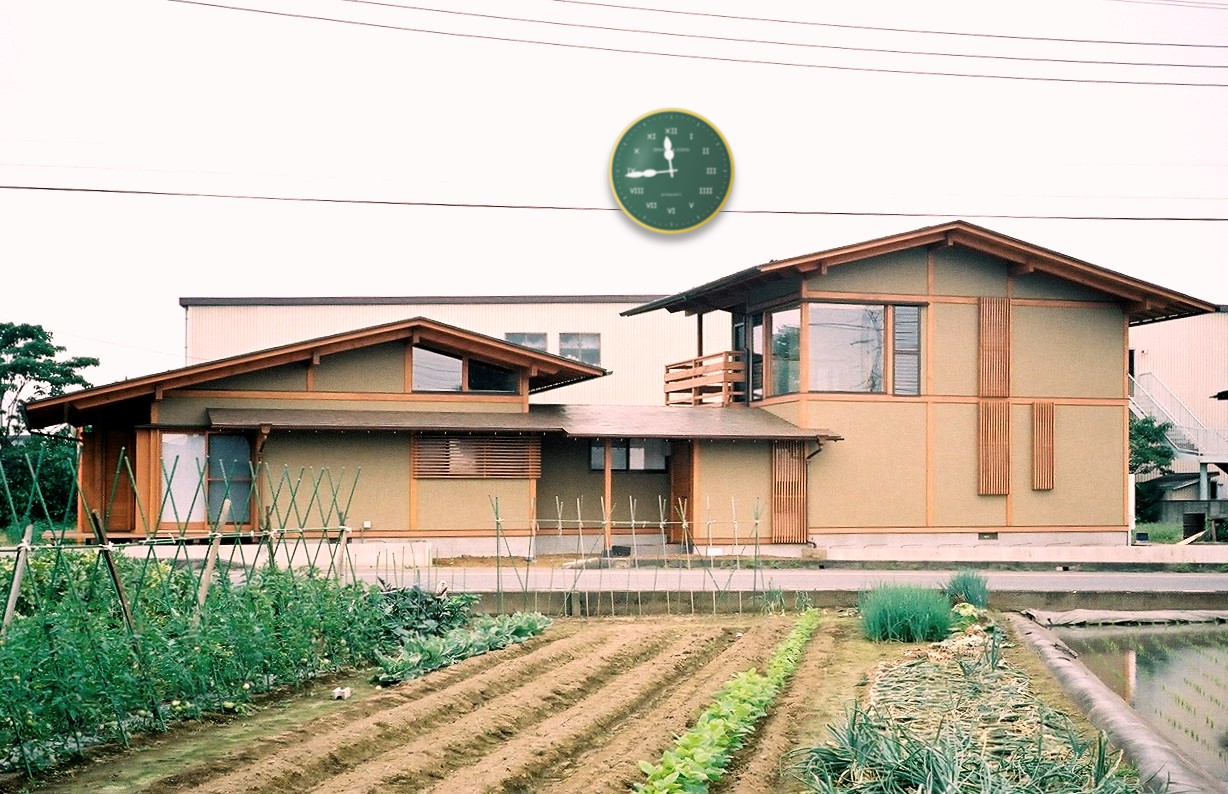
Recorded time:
11 h 44 min
